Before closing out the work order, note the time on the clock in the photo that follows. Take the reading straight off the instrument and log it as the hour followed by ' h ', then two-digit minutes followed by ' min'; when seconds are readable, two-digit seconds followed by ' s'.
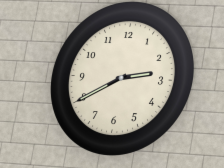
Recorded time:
2 h 40 min
